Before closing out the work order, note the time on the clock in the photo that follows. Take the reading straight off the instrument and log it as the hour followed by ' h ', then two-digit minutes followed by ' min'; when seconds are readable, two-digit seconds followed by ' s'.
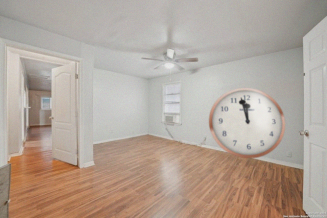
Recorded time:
11 h 58 min
